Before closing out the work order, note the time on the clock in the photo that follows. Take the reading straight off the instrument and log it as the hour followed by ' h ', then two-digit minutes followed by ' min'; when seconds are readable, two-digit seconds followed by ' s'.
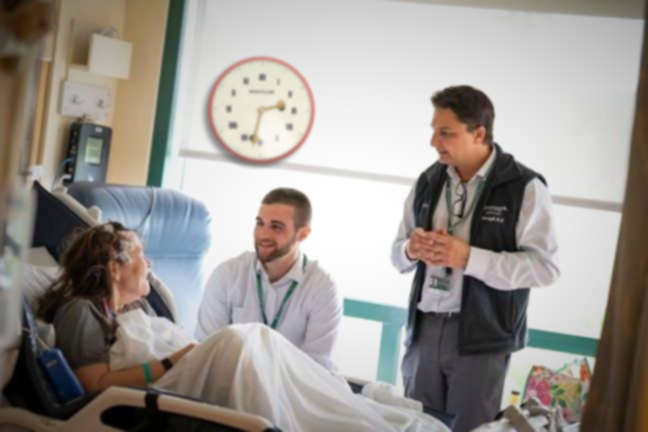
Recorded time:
2 h 32 min
